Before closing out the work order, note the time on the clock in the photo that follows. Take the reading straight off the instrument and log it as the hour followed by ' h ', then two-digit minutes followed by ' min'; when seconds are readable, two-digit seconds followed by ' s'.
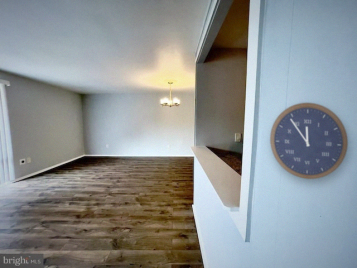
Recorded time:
11 h 54 min
